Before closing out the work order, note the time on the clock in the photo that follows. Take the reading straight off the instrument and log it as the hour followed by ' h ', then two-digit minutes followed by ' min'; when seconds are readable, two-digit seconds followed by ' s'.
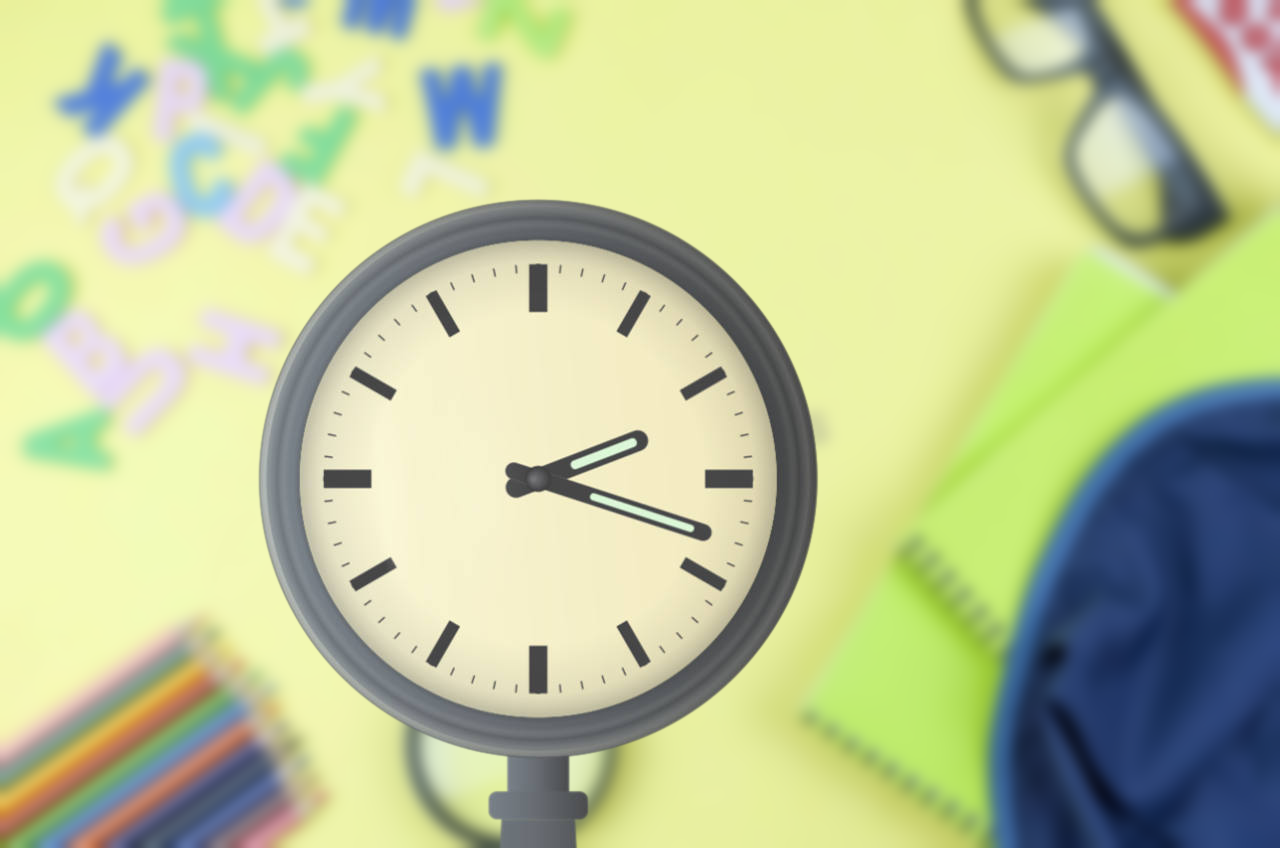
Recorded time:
2 h 18 min
